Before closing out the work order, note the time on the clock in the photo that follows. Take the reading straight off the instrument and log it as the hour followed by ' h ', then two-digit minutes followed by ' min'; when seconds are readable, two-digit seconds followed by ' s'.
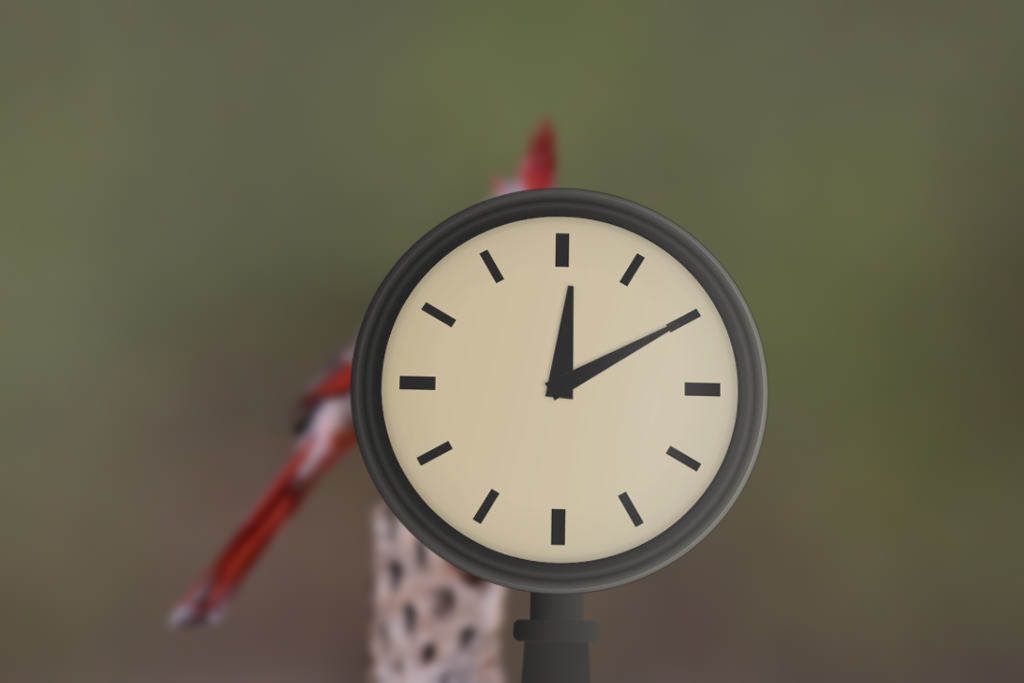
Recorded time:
12 h 10 min
